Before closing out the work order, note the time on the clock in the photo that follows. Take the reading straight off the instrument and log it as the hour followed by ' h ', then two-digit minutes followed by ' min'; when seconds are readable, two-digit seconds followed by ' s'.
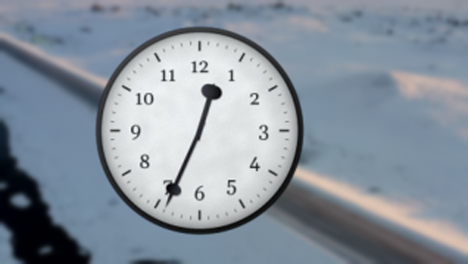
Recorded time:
12 h 34 min
